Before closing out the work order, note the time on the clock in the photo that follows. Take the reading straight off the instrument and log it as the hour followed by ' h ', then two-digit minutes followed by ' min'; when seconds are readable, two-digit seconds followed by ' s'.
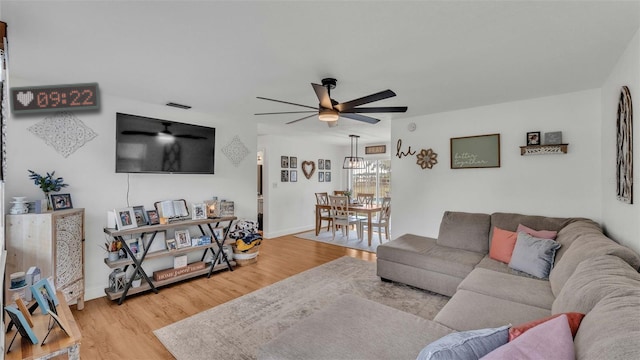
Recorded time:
9 h 22 min
